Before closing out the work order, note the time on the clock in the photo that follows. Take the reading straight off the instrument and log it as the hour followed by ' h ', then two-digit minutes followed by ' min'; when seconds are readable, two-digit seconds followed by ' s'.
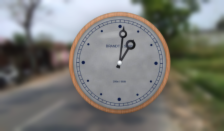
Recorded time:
1 h 01 min
